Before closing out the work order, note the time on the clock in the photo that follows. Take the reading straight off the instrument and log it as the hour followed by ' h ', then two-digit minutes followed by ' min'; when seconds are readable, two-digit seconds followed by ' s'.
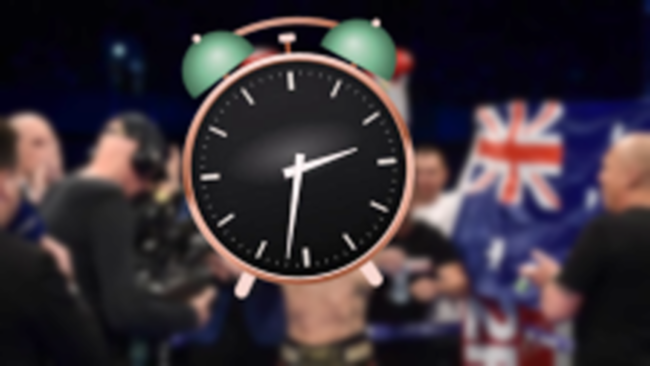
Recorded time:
2 h 32 min
